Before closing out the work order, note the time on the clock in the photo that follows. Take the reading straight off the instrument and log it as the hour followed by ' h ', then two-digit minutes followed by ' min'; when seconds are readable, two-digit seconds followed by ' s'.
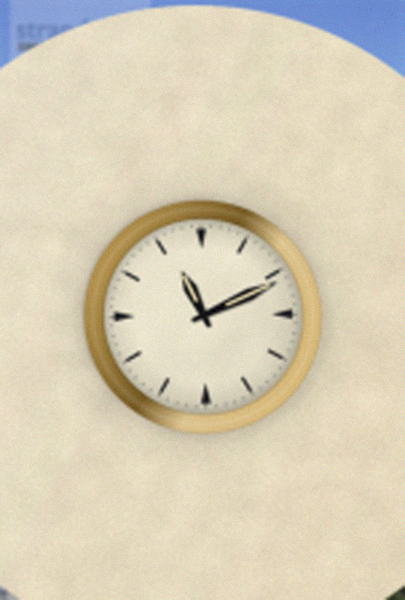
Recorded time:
11 h 11 min
